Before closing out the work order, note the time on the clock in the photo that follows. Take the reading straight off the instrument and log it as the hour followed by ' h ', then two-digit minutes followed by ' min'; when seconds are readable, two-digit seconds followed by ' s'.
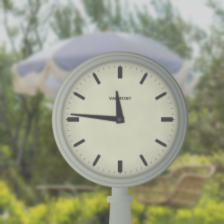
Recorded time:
11 h 46 min
